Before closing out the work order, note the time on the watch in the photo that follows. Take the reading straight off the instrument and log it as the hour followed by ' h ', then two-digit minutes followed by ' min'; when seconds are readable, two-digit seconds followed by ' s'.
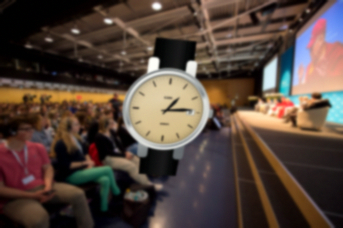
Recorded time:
1 h 14 min
